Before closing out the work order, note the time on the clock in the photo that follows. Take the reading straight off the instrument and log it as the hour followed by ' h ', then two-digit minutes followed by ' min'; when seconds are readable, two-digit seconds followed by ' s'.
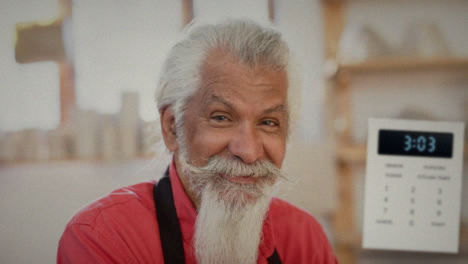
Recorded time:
3 h 03 min
